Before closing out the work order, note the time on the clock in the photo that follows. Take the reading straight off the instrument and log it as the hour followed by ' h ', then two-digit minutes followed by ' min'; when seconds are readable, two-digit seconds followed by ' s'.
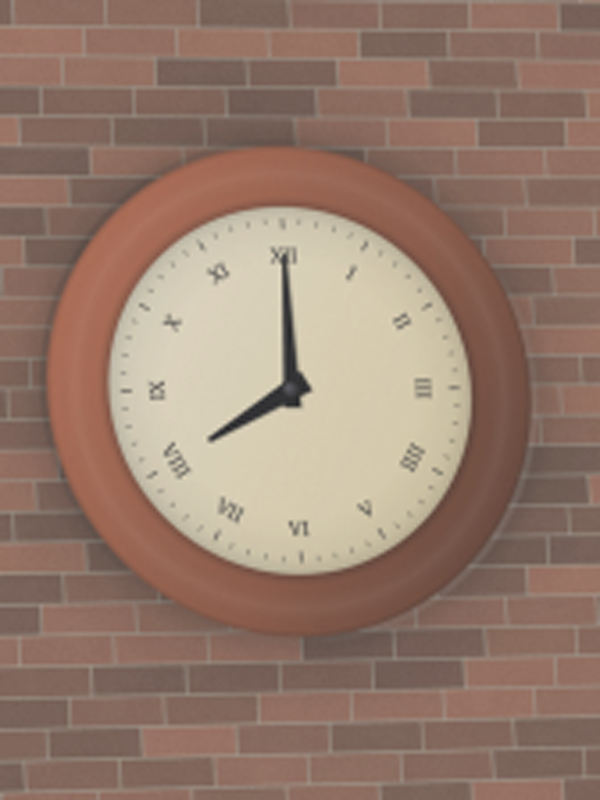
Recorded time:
8 h 00 min
